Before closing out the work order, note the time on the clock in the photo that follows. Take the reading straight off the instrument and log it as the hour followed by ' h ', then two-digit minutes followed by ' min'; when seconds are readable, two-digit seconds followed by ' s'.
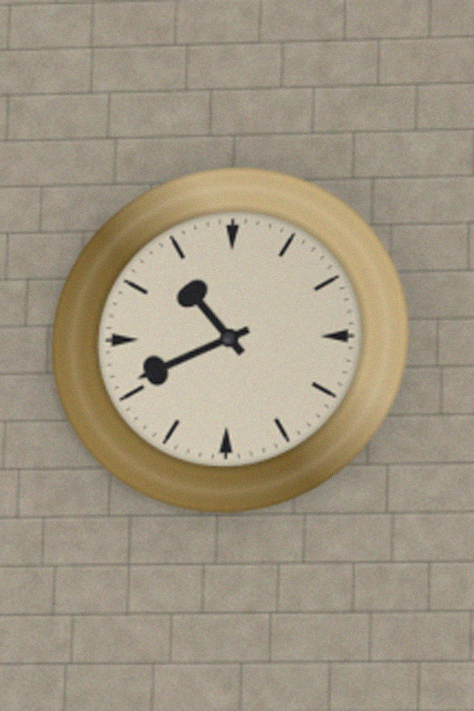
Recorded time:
10 h 41 min
